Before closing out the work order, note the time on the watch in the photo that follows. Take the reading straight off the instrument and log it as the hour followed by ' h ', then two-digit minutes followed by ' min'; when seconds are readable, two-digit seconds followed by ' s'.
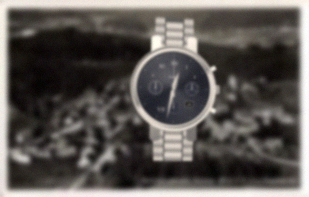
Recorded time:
12 h 32 min
